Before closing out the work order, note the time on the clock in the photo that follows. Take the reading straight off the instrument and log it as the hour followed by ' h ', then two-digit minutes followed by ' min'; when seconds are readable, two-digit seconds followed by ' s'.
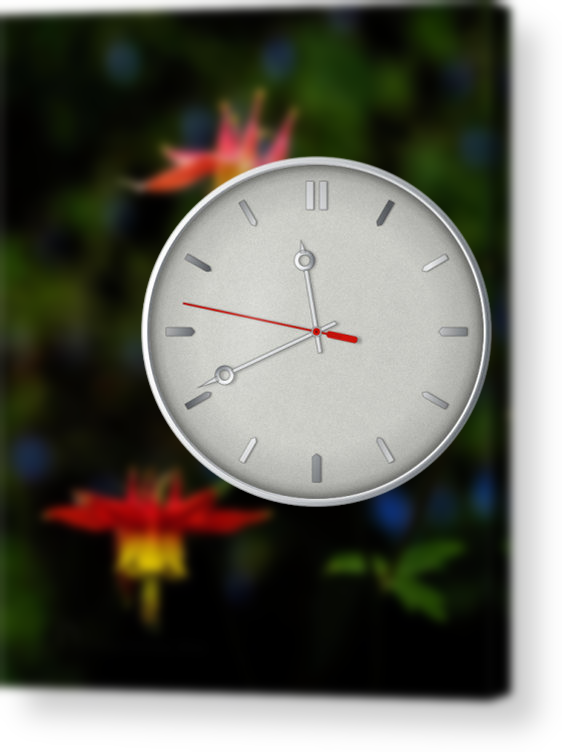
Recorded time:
11 h 40 min 47 s
